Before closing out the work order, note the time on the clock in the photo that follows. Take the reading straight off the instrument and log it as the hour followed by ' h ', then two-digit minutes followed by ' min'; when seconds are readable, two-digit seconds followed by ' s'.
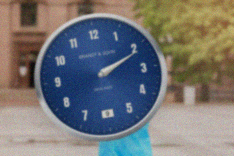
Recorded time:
2 h 11 min
